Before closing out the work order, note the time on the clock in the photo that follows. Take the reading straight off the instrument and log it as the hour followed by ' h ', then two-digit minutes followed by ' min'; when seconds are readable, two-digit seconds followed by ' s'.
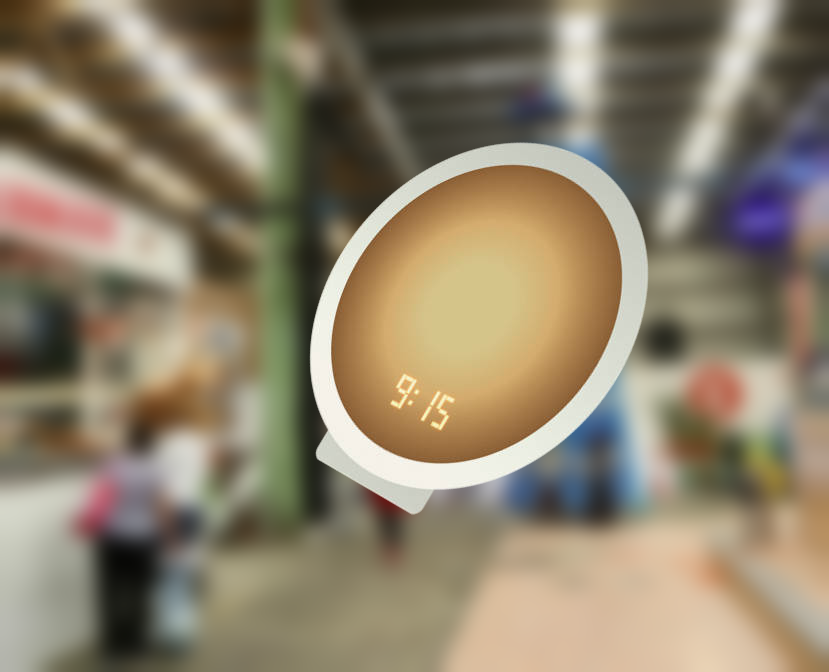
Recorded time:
9 h 15 min
